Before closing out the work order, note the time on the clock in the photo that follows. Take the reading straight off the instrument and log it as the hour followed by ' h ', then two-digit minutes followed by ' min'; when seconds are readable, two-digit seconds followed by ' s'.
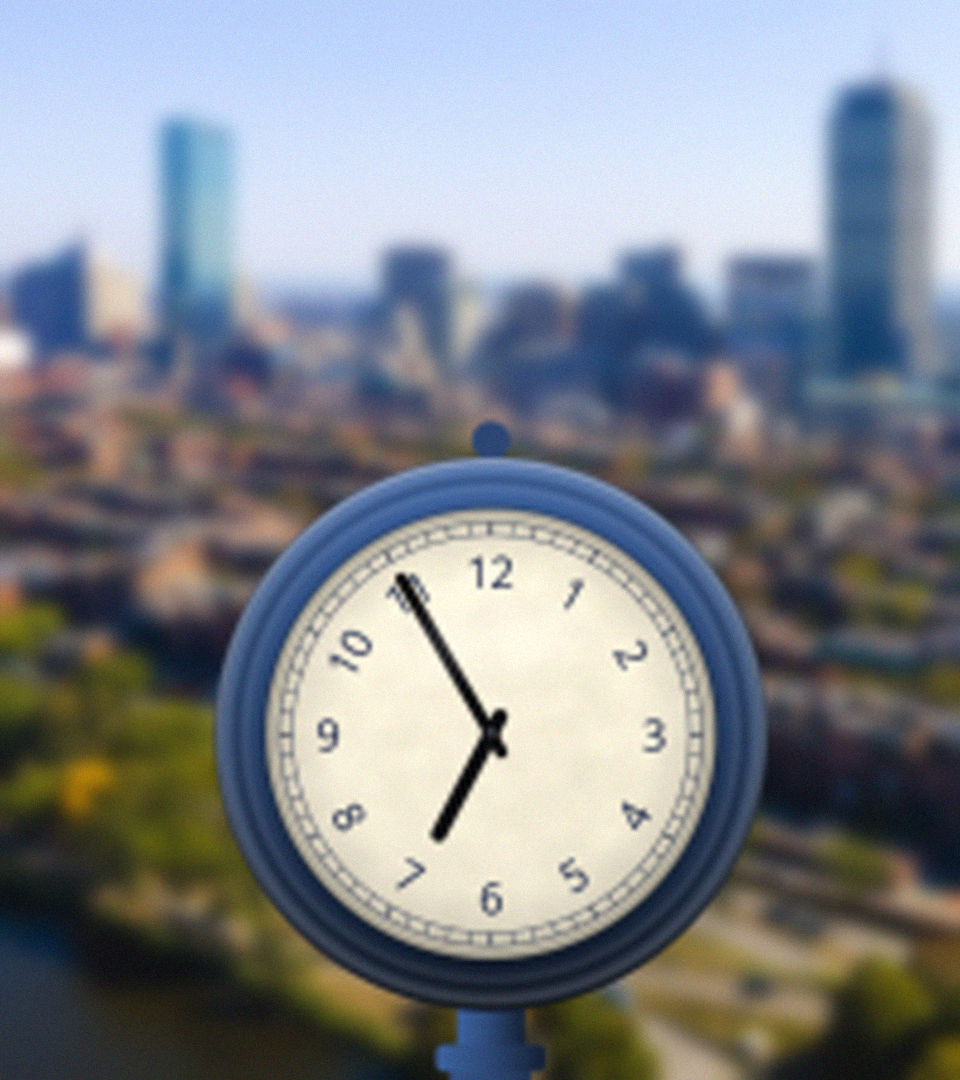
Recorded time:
6 h 55 min
